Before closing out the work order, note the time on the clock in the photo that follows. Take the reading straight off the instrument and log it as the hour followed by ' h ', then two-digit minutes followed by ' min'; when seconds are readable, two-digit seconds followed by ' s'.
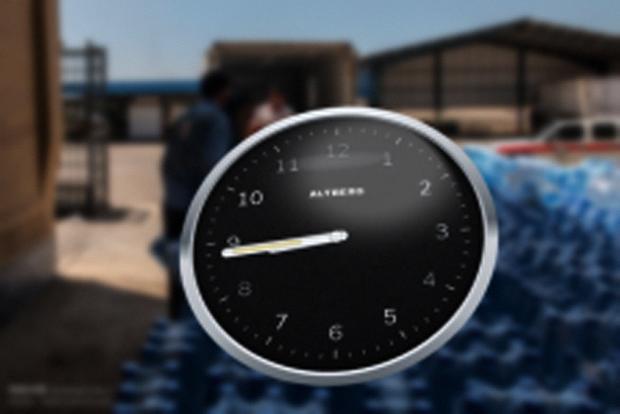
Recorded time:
8 h 44 min
